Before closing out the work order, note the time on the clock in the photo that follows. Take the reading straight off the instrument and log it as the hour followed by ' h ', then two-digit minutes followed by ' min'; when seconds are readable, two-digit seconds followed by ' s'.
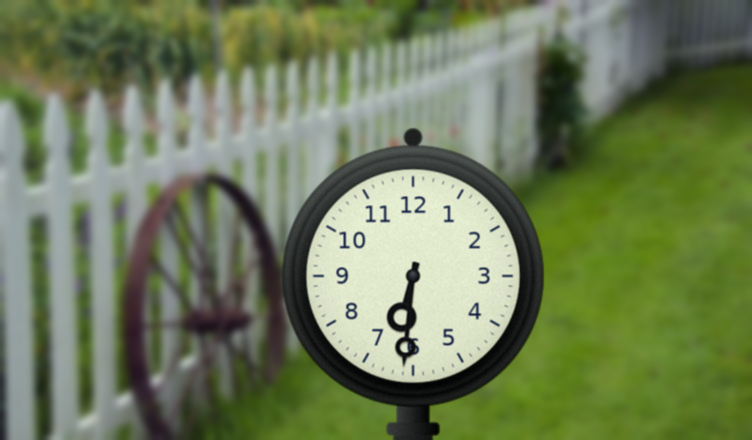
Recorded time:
6 h 31 min
